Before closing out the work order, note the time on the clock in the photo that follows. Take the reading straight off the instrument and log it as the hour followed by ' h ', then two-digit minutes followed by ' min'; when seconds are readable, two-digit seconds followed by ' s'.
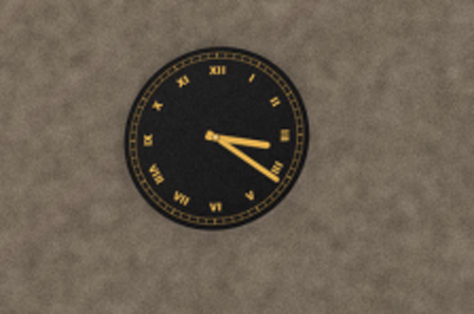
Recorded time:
3 h 21 min
